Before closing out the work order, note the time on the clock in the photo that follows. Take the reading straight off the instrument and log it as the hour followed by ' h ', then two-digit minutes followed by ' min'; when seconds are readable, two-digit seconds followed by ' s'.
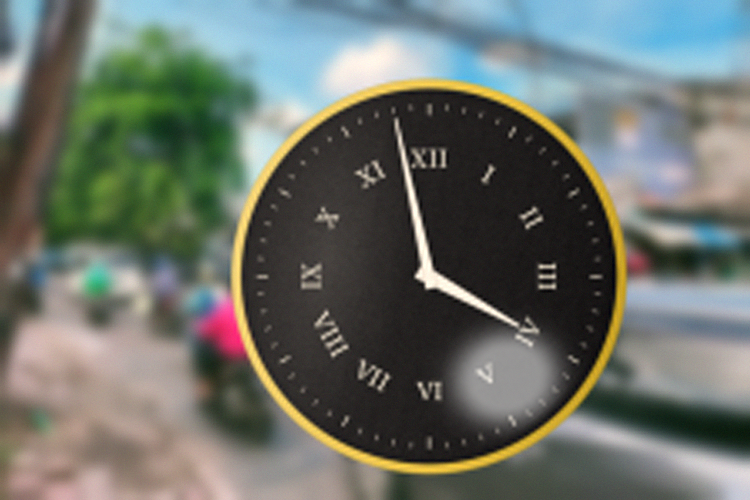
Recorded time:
3 h 58 min
